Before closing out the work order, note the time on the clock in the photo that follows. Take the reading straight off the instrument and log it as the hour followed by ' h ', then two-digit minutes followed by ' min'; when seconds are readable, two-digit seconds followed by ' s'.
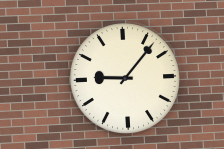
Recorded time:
9 h 07 min
